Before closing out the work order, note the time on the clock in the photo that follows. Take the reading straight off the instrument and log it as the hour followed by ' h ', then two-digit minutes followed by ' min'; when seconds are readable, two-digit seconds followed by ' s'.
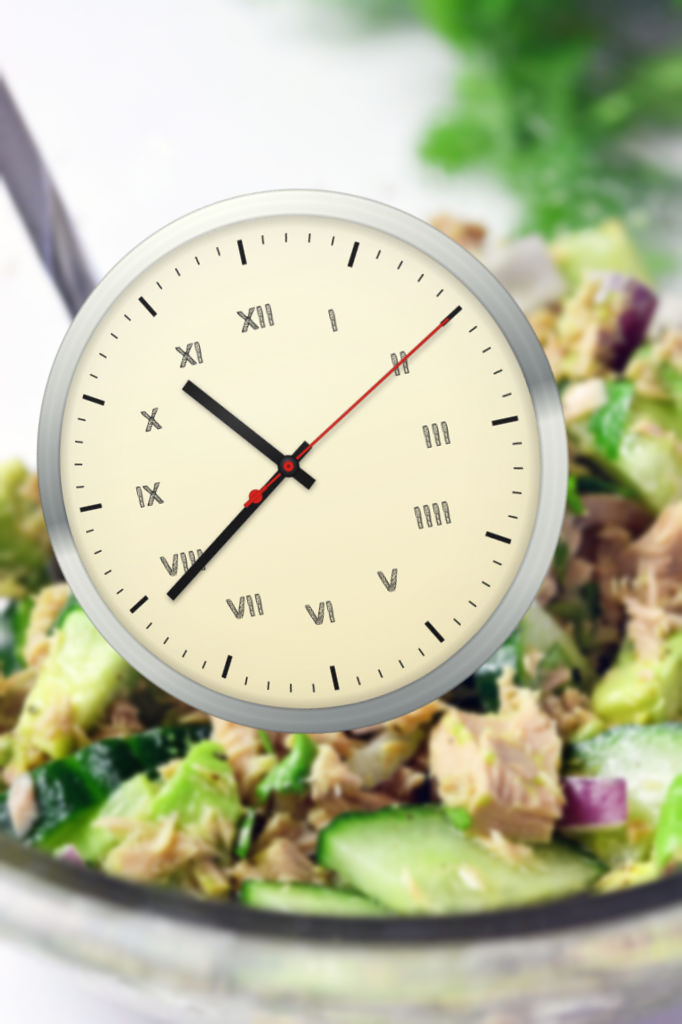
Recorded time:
10 h 39 min 10 s
